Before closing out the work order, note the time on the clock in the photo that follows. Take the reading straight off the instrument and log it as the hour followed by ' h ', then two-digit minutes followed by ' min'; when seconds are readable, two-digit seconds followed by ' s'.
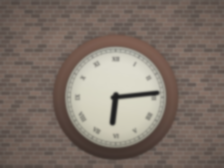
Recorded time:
6 h 14 min
